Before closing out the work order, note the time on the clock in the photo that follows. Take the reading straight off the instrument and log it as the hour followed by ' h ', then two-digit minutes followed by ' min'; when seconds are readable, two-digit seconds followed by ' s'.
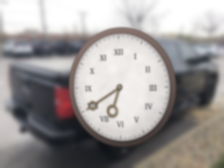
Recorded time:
6 h 40 min
